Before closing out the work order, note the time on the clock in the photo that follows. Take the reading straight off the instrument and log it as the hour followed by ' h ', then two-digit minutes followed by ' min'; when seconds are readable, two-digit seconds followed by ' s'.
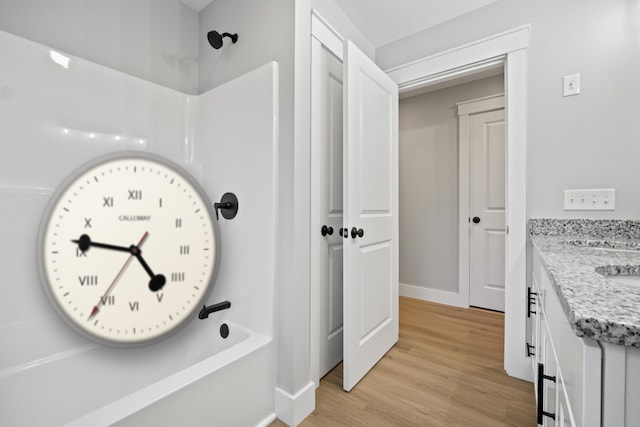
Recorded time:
4 h 46 min 36 s
